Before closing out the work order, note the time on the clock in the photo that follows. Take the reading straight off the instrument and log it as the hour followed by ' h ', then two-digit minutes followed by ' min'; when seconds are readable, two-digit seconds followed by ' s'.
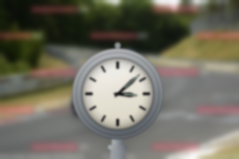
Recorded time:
3 h 08 min
